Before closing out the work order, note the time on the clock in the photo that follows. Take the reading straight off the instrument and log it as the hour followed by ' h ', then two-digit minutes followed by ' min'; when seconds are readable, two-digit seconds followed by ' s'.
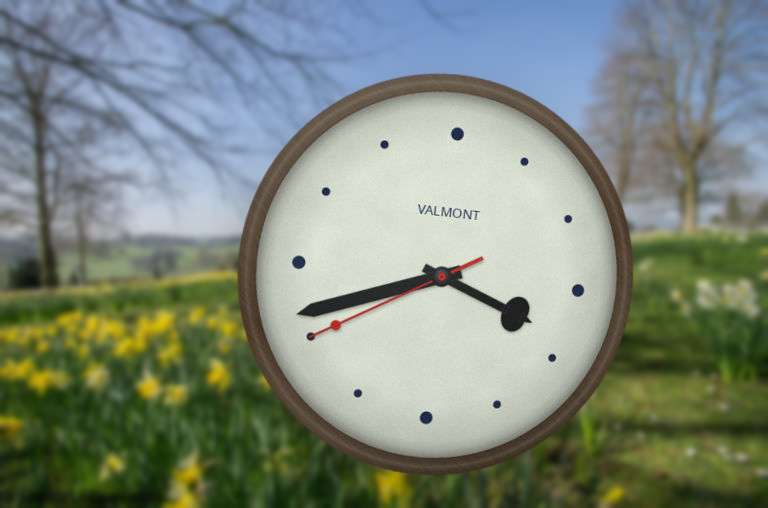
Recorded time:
3 h 41 min 40 s
